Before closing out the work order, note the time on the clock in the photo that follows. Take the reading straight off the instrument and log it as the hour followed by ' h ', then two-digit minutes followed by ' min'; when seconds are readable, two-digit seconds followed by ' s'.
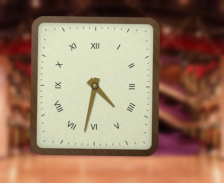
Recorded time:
4 h 32 min
